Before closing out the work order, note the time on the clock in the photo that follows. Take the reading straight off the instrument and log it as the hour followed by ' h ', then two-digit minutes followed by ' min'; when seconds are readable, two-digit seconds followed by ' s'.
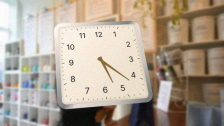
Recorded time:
5 h 22 min
